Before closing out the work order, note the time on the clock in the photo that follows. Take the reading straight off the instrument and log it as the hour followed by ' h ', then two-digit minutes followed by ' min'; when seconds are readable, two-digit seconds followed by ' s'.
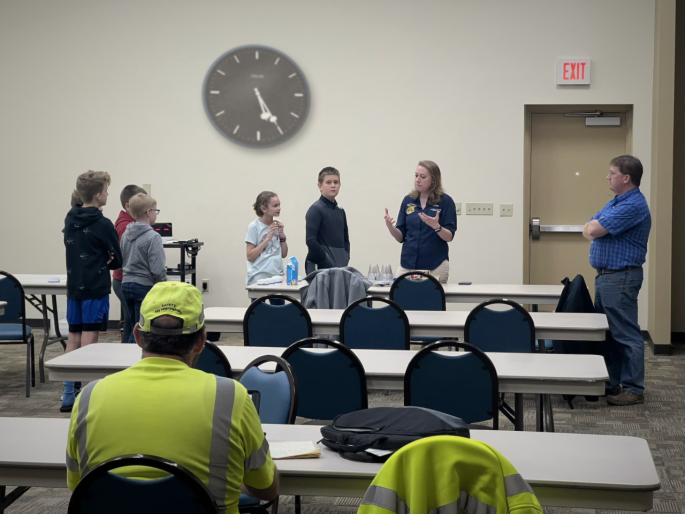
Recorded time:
5 h 25 min
